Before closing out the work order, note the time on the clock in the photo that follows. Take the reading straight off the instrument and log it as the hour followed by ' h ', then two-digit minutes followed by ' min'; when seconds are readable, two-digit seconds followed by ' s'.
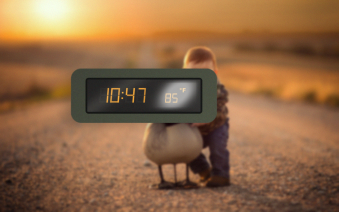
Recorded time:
10 h 47 min
